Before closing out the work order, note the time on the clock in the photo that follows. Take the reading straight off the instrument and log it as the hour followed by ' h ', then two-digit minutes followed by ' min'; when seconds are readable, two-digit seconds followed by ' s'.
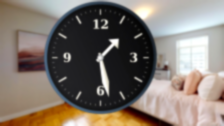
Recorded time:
1 h 28 min
